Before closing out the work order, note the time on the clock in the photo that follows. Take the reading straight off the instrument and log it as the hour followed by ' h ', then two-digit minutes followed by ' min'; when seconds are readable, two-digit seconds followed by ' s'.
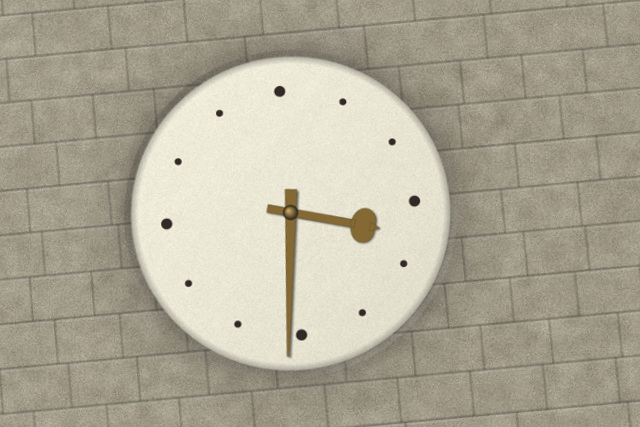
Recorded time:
3 h 31 min
